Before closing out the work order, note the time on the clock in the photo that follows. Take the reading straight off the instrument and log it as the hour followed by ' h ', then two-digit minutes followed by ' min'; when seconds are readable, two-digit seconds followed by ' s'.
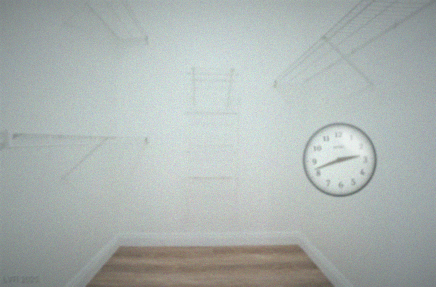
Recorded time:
2 h 42 min
